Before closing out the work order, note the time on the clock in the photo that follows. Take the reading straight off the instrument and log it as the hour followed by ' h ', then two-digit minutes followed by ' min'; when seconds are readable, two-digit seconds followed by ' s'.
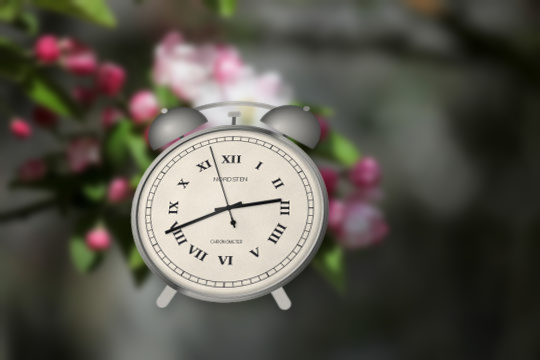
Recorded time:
2 h 40 min 57 s
